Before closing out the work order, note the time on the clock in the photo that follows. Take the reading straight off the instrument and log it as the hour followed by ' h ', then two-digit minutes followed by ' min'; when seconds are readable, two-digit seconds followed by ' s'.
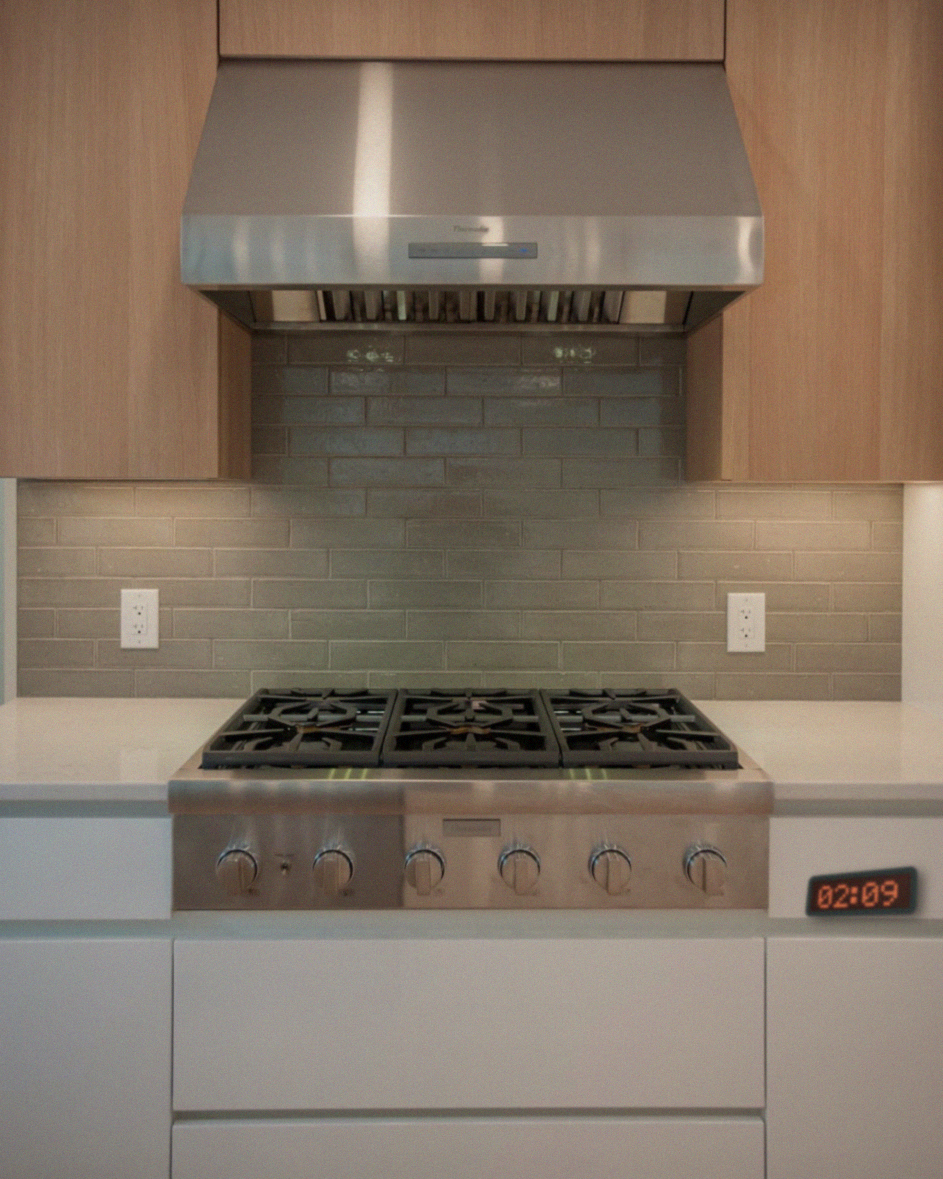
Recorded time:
2 h 09 min
